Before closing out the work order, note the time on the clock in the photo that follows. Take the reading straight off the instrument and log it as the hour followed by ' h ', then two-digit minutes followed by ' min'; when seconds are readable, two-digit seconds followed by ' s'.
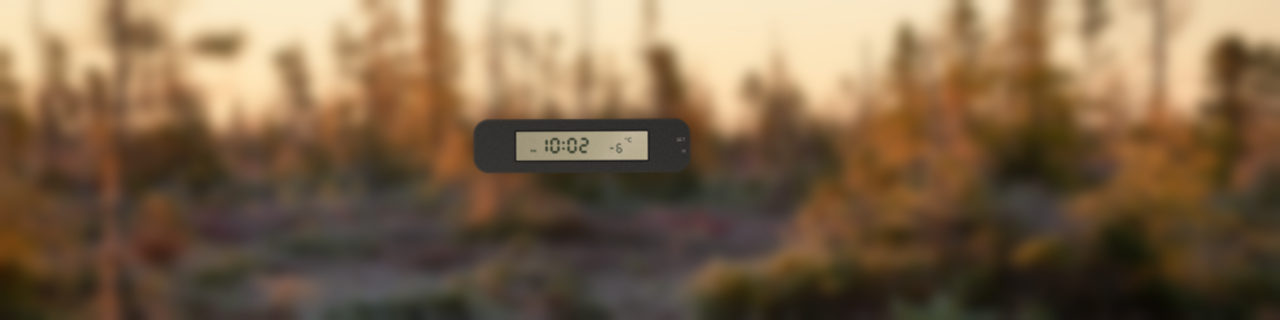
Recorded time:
10 h 02 min
